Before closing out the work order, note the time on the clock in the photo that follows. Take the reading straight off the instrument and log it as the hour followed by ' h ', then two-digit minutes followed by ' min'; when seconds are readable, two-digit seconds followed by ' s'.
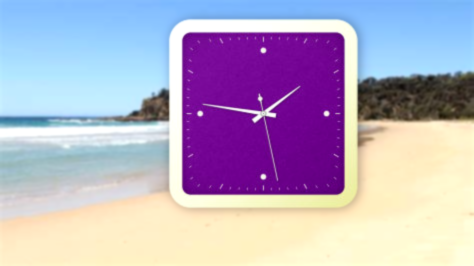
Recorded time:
1 h 46 min 28 s
